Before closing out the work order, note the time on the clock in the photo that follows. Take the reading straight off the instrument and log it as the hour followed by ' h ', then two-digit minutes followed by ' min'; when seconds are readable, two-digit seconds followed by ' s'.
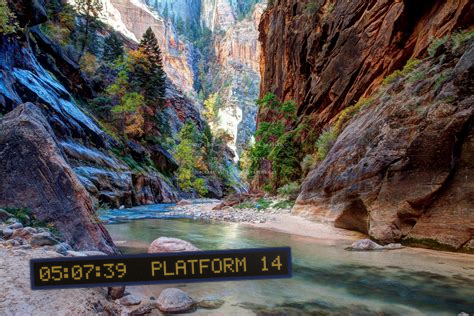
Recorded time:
5 h 07 min 39 s
